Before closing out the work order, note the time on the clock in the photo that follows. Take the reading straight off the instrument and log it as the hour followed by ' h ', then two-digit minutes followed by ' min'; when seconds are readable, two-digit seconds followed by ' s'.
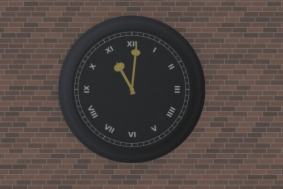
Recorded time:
11 h 01 min
